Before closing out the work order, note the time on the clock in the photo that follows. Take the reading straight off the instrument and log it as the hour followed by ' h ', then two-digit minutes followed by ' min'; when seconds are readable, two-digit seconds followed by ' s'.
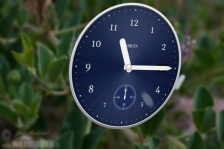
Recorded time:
11 h 15 min
